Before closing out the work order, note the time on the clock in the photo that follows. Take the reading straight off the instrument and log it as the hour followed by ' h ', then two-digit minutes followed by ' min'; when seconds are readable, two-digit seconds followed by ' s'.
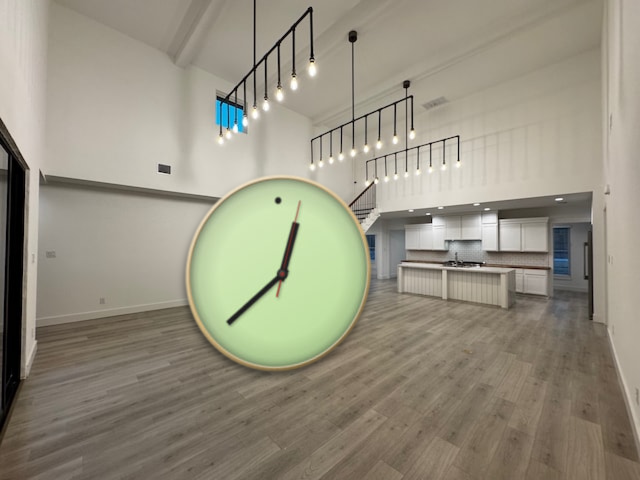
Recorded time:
12 h 39 min 03 s
